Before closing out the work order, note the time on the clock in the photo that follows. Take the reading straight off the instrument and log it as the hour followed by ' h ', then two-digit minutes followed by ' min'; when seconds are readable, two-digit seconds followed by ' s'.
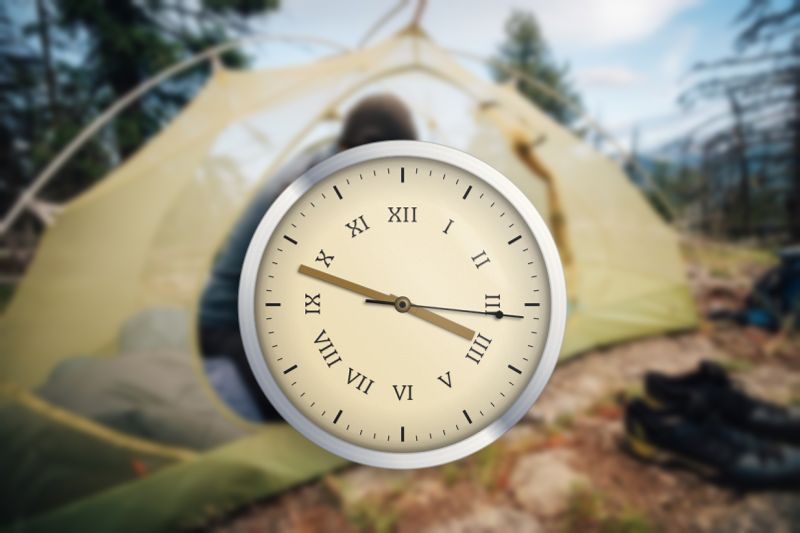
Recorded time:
3 h 48 min 16 s
